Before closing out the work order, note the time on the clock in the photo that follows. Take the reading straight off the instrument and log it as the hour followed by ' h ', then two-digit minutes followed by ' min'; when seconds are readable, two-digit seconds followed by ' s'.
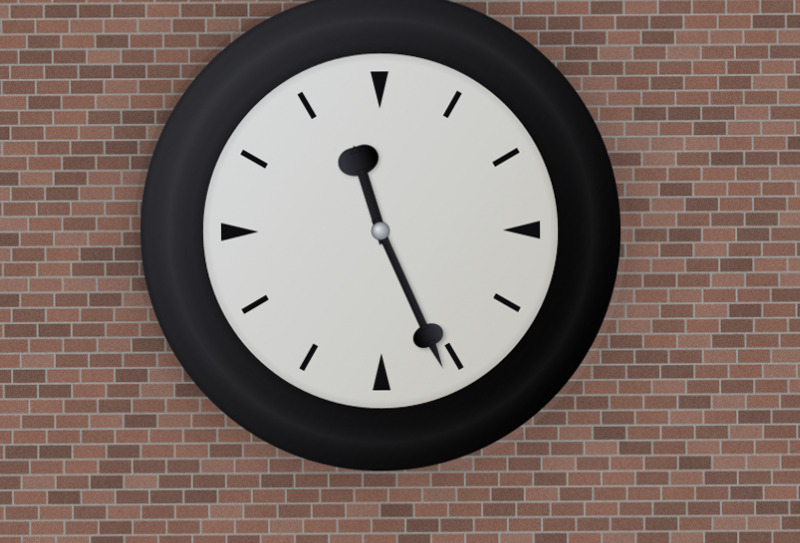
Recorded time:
11 h 26 min
